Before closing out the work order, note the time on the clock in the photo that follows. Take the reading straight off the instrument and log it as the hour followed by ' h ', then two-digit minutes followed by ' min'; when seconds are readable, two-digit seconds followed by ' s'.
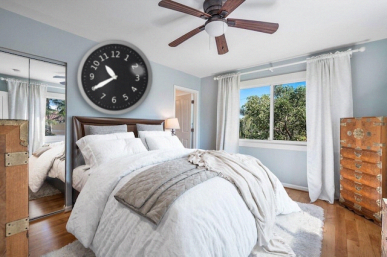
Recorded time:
10 h 40 min
